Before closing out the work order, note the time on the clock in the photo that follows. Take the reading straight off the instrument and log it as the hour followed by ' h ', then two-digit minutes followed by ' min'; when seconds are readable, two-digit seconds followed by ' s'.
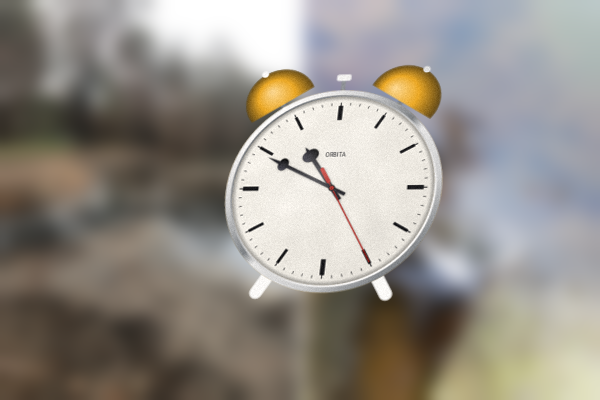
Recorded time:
10 h 49 min 25 s
